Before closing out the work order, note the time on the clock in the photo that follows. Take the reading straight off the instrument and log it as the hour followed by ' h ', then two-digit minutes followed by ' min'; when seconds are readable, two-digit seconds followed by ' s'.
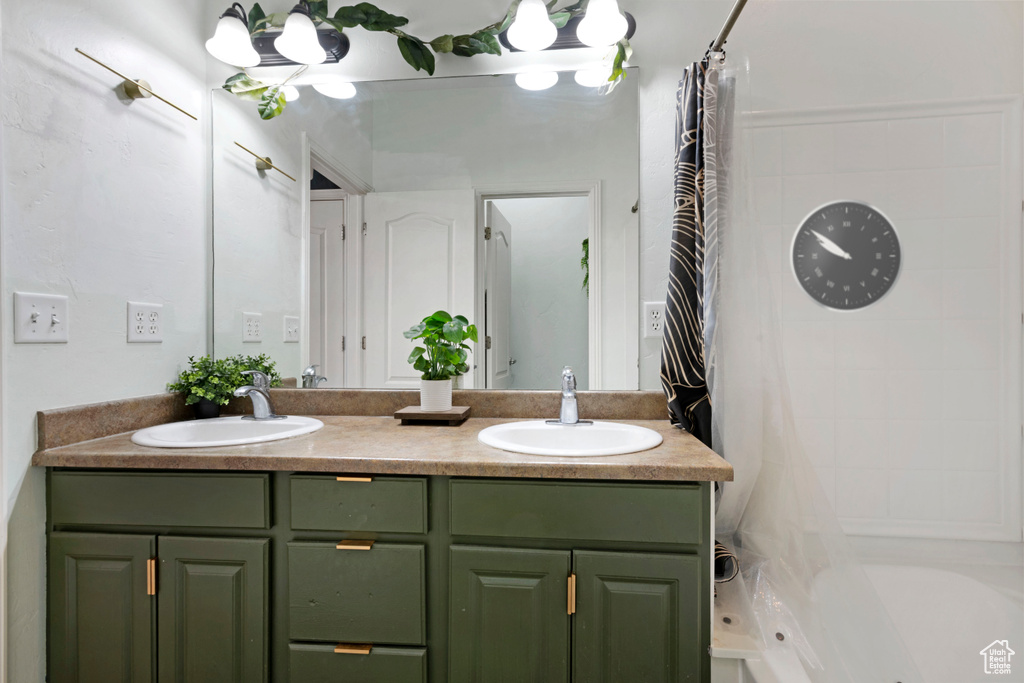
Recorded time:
9 h 51 min
